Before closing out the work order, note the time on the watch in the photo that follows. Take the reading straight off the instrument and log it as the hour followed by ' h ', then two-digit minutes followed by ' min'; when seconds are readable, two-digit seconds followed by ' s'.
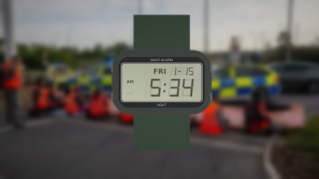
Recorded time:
5 h 34 min
